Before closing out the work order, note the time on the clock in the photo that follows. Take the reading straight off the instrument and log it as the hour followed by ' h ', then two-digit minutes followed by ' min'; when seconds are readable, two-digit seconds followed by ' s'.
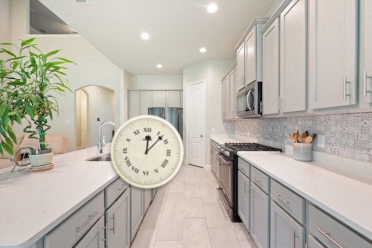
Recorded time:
12 h 07 min
